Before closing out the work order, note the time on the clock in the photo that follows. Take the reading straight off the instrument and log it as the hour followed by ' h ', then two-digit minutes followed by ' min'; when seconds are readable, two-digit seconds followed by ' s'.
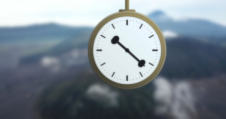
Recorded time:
10 h 22 min
